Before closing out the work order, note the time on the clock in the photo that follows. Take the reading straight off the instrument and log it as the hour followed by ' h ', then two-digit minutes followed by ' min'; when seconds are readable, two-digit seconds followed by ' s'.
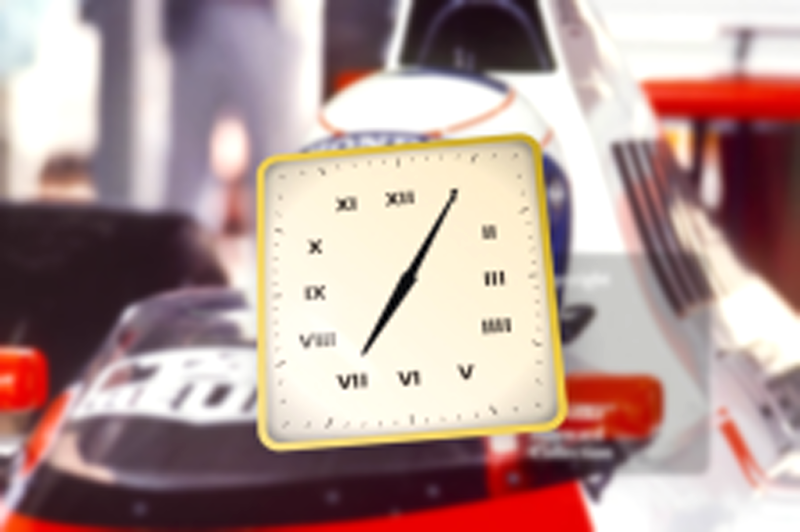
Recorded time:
7 h 05 min
